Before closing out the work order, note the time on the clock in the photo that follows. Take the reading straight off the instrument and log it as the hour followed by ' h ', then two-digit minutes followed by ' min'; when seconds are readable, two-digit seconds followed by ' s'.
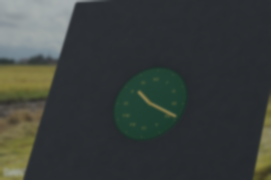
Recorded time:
10 h 19 min
